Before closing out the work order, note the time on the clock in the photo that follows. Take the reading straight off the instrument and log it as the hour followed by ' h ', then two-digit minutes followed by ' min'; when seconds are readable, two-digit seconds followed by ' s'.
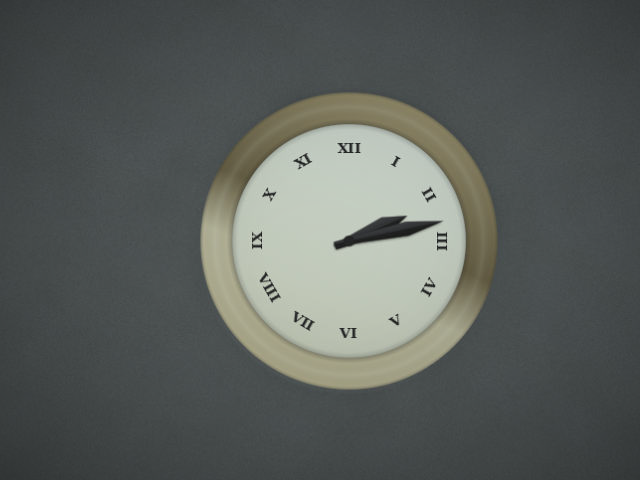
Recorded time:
2 h 13 min
